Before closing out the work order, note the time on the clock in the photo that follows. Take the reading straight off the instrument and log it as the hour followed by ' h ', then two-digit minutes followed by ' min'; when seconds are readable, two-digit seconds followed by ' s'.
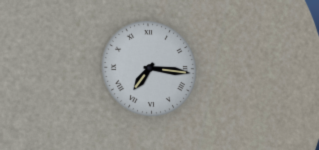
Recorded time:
7 h 16 min
